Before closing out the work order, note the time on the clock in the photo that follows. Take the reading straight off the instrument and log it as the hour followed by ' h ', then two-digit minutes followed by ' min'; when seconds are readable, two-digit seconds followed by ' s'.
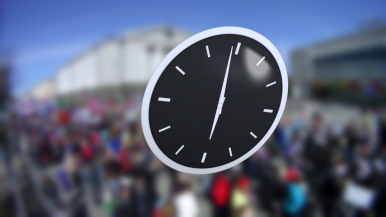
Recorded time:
5 h 59 min
